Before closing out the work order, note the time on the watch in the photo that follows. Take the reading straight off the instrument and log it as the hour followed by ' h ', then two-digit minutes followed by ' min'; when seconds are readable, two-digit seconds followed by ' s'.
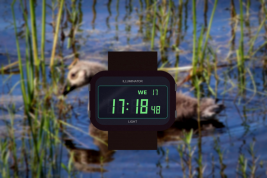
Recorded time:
17 h 18 min 48 s
